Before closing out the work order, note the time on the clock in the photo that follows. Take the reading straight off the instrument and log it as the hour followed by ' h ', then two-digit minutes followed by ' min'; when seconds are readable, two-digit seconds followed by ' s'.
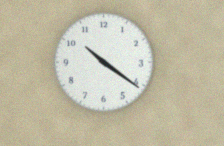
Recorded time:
10 h 21 min
